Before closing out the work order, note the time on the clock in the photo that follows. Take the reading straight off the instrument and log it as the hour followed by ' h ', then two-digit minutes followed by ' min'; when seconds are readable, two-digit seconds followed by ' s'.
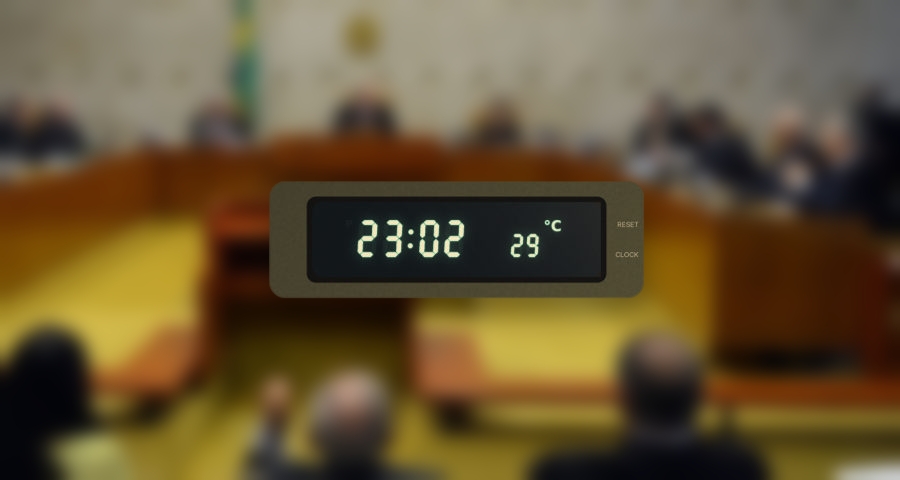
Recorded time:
23 h 02 min
